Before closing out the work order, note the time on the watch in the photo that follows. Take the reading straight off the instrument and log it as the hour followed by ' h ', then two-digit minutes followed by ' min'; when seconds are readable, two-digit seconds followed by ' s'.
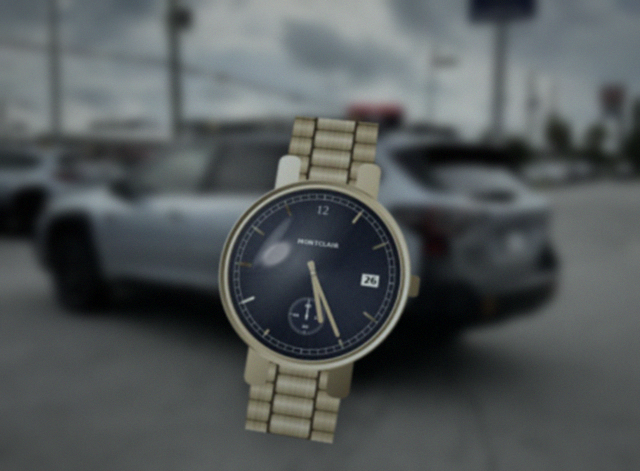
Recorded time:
5 h 25 min
